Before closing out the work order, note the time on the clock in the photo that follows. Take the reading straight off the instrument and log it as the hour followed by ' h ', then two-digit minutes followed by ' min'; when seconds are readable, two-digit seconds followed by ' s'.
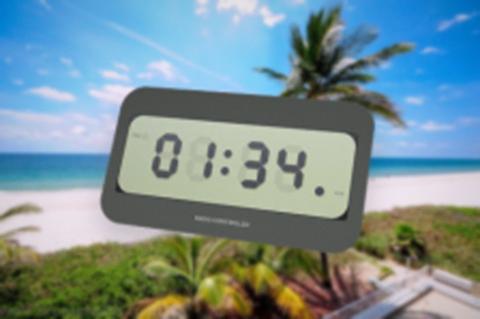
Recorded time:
1 h 34 min
